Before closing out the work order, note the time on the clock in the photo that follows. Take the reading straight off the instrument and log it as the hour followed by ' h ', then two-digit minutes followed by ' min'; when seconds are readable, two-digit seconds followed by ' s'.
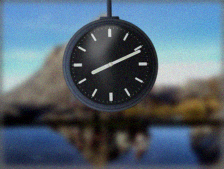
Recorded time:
8 h 11 min
